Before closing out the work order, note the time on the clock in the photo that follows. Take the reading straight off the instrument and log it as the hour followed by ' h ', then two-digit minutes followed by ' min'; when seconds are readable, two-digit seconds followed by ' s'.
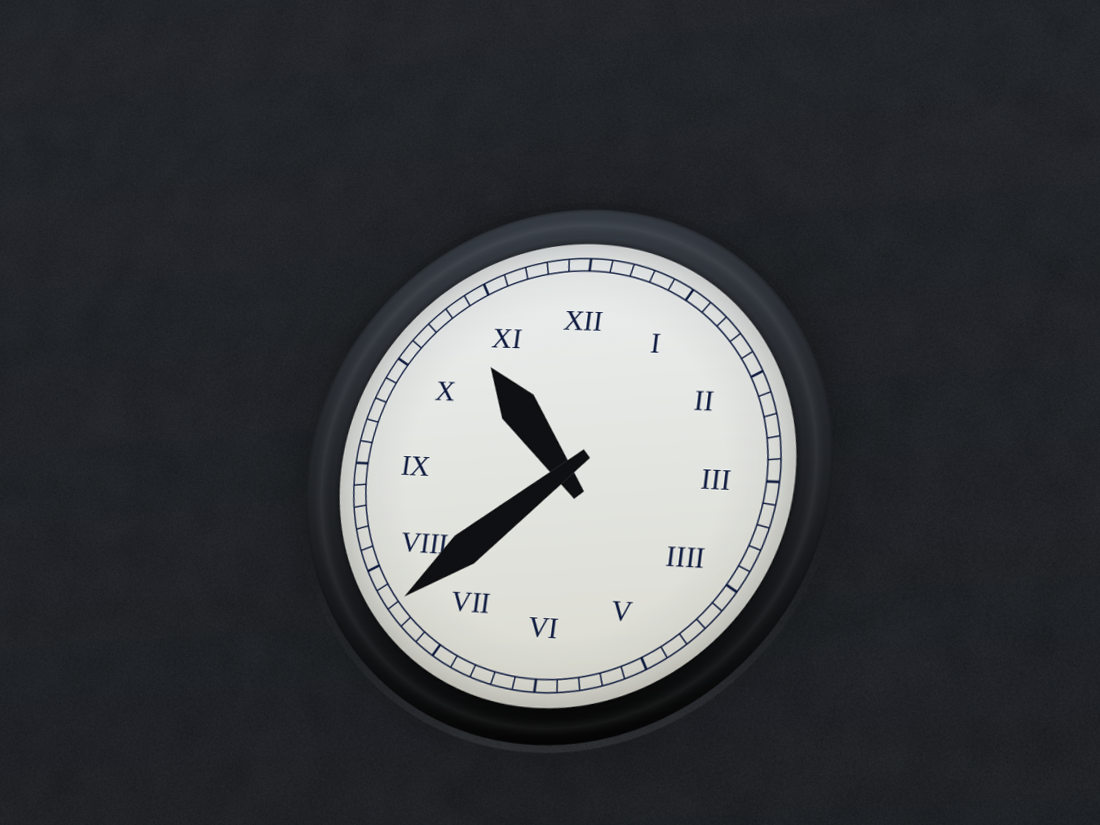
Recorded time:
10 h 38 min
